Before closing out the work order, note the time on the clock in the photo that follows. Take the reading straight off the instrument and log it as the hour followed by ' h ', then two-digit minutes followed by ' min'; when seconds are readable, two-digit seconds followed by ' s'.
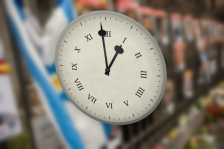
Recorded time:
12 h 59 min
